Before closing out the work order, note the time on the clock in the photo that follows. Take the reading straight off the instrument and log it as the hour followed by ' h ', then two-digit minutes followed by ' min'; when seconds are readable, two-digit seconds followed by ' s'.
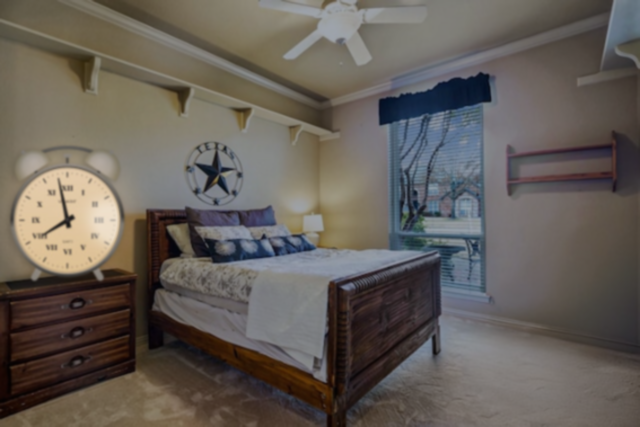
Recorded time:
7 h 58 min
